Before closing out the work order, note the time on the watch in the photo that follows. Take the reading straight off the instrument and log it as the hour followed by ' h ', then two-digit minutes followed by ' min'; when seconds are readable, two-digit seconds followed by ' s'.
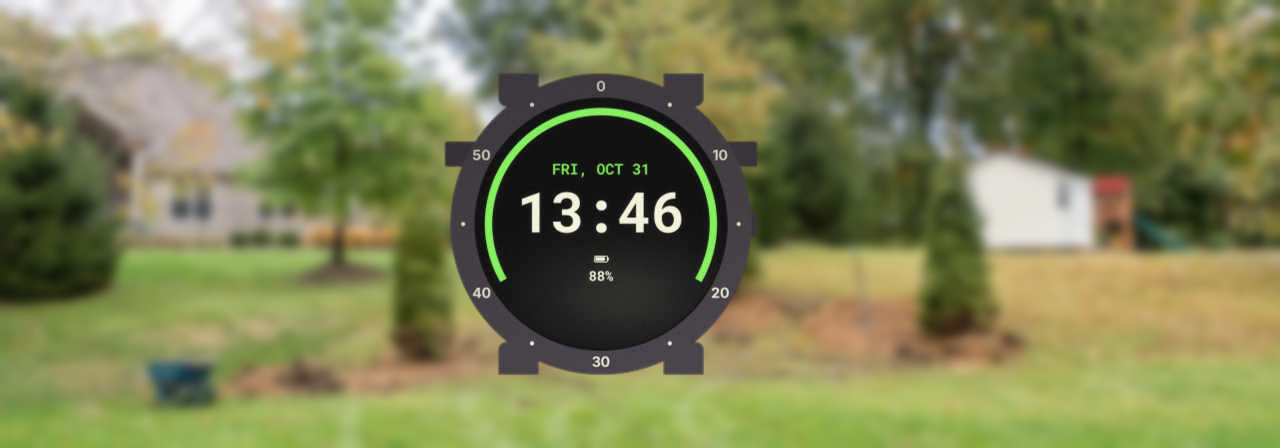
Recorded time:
13 h 46 min
